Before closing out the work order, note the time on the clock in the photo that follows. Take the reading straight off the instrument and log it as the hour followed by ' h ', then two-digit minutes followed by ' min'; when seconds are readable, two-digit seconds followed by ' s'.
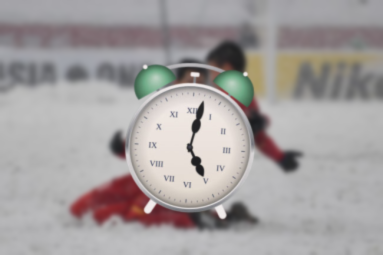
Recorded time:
5 h 02 min
